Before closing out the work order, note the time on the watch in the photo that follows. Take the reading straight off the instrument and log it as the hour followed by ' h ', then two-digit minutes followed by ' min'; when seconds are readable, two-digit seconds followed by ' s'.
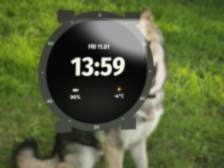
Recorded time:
13 h 59 min
